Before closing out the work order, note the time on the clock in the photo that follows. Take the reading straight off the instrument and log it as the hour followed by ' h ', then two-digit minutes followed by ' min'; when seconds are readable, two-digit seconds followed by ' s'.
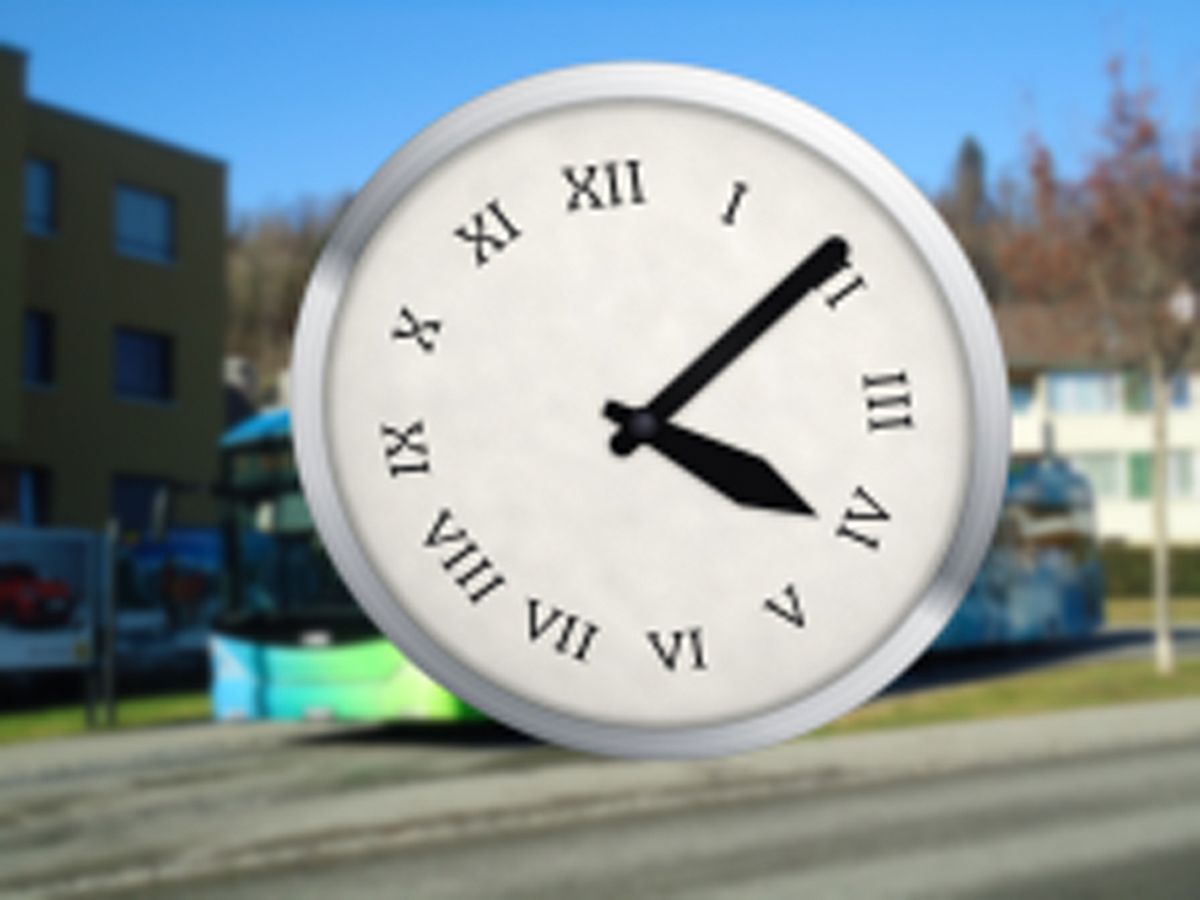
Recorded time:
4 h 09 min
